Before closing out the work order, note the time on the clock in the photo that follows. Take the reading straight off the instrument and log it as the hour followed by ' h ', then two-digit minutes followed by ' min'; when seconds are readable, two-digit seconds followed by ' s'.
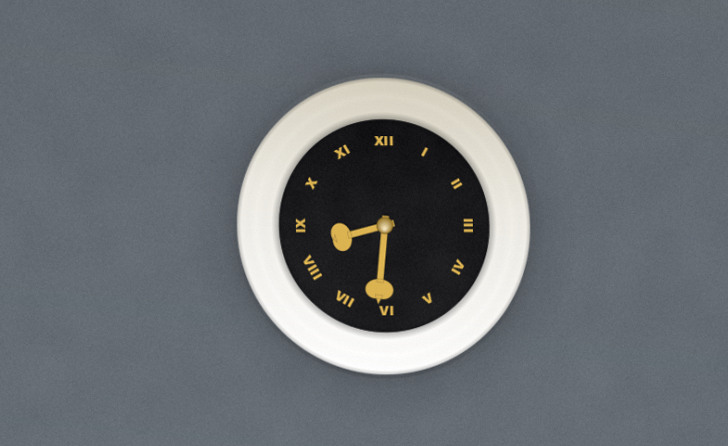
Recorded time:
8 h 31 min
